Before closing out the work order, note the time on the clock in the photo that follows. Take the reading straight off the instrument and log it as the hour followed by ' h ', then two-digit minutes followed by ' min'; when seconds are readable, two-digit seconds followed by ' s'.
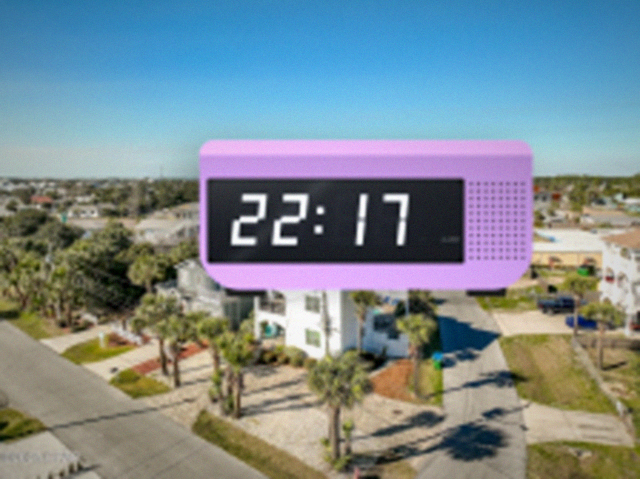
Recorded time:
22 h 17 min
